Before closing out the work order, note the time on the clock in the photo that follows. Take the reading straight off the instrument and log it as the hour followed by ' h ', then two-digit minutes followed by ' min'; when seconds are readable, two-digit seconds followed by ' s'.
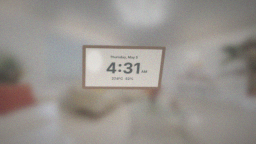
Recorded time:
4 h 31 min
